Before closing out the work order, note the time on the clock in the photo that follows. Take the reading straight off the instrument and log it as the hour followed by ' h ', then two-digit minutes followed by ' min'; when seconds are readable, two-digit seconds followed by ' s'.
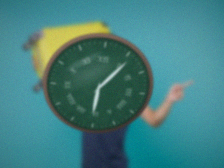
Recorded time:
6 h 06 min
